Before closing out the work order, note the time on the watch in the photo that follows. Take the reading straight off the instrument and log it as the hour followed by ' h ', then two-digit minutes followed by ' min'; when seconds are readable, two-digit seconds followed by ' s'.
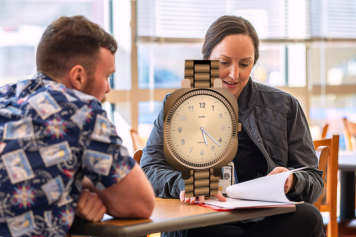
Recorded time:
5 h 22 min
